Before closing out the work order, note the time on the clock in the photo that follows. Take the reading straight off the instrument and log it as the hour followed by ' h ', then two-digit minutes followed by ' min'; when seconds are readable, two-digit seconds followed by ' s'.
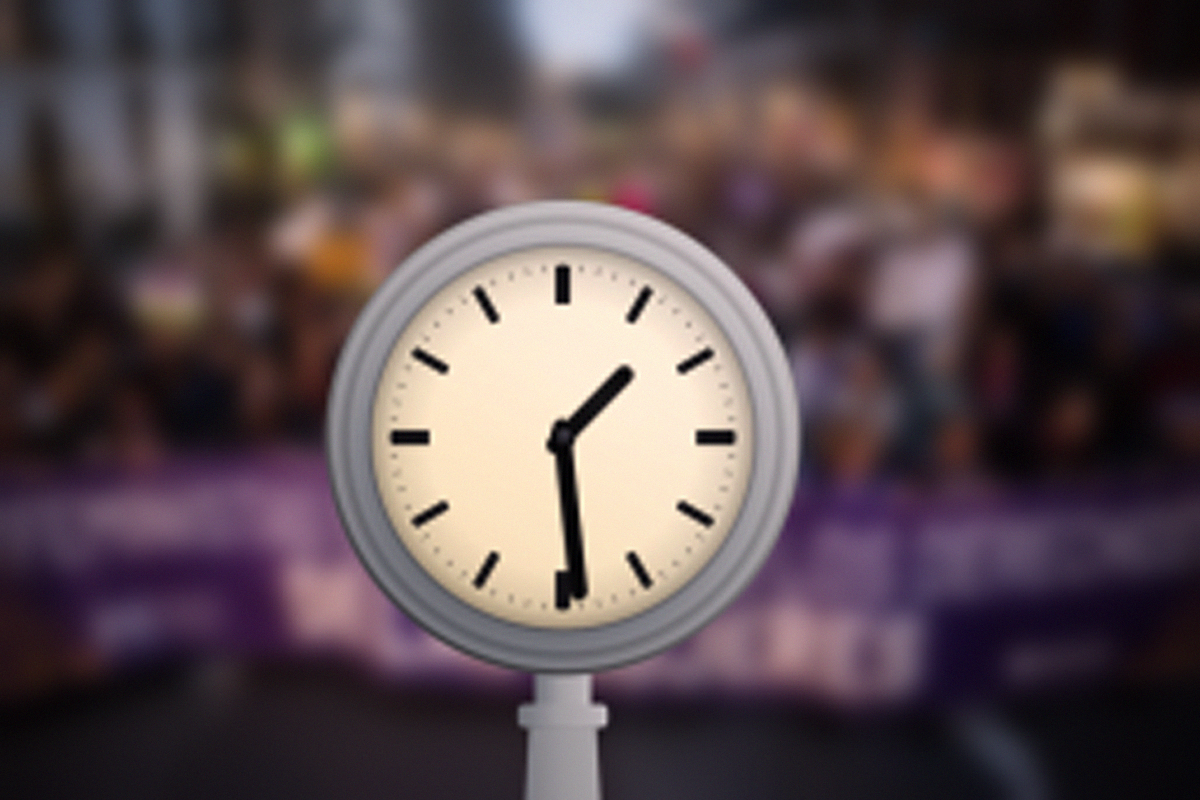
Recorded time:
1 h 29 min
